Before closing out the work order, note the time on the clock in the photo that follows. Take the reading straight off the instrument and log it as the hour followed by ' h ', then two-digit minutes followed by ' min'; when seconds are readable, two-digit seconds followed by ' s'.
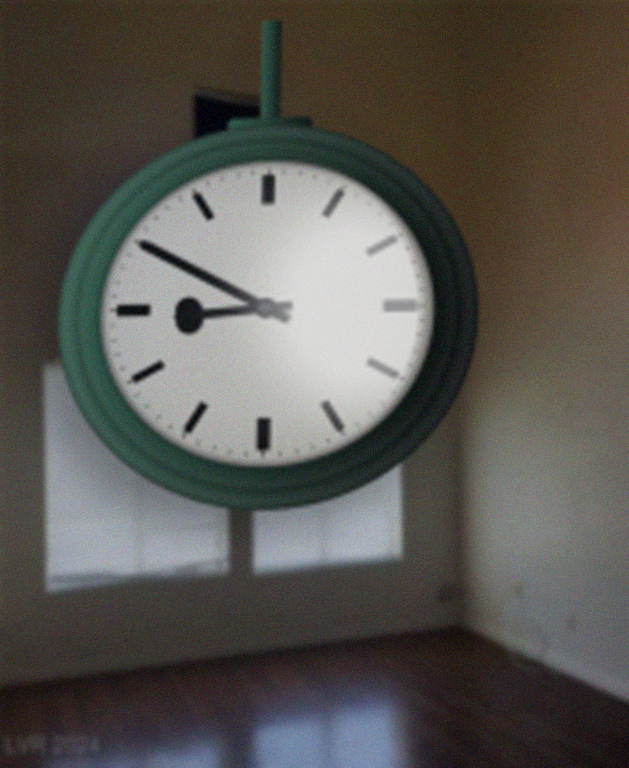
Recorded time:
8 h 50 min
